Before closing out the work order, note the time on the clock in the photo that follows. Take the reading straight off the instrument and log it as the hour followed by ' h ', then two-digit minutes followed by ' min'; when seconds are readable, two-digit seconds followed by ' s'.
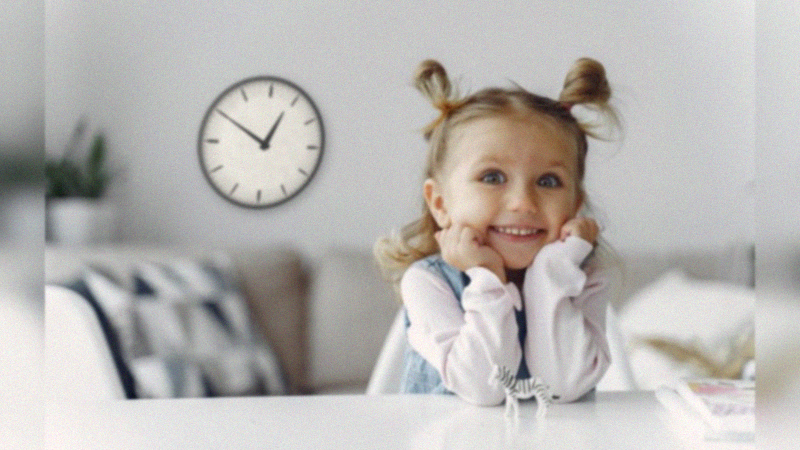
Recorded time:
12 h 50 min
